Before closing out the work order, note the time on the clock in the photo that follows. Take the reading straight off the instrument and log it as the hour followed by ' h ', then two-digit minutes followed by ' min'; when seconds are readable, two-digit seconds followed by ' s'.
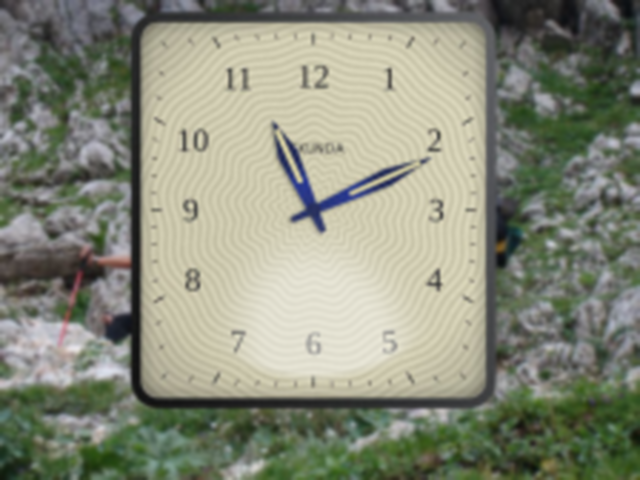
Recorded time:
11 h 11 min
